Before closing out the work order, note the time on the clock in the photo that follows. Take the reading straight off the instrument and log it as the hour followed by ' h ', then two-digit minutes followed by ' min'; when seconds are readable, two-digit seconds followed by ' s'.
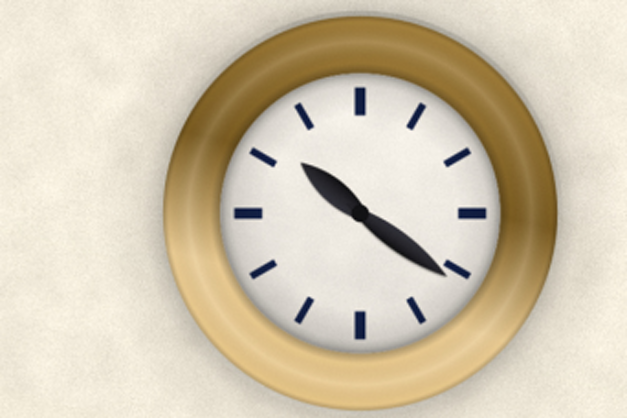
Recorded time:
10 h 21 min
